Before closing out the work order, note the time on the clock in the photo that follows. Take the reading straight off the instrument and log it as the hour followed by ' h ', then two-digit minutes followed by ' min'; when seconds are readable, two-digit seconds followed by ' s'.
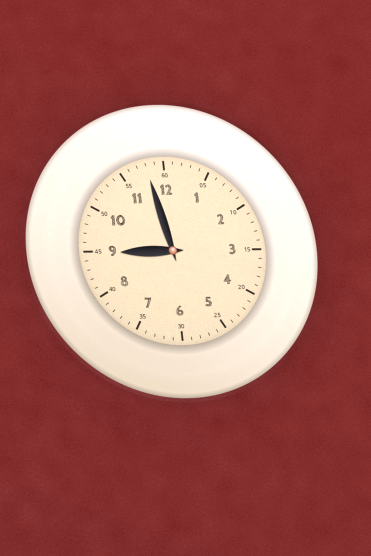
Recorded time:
8 h 58 min
